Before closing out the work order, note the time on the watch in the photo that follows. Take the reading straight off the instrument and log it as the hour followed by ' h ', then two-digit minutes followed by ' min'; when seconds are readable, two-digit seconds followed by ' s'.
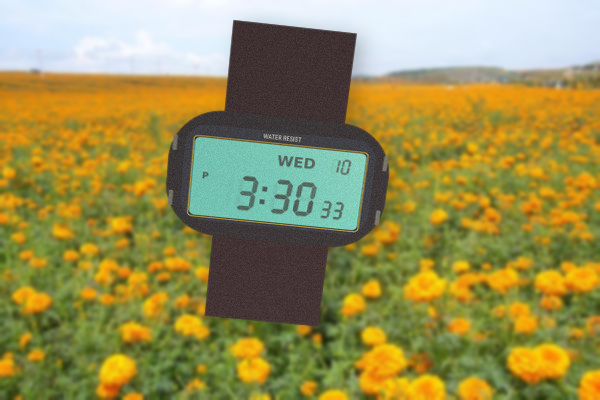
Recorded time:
3 h 30 min 33 s
